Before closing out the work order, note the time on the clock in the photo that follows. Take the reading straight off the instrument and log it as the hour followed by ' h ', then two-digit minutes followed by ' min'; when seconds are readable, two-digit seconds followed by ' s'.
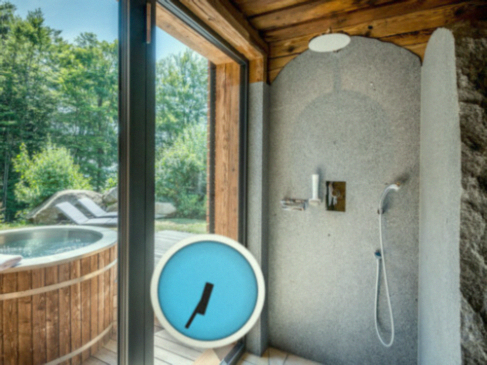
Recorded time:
6 h 35 min
